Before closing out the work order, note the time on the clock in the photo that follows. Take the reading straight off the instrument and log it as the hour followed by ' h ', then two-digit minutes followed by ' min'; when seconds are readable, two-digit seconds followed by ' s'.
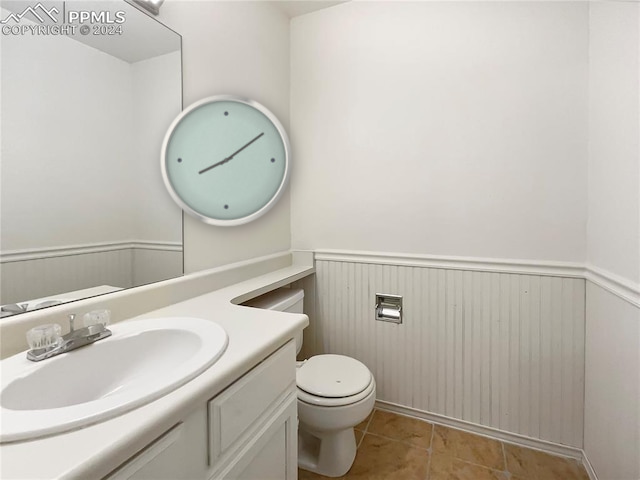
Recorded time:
8 h 09 min
